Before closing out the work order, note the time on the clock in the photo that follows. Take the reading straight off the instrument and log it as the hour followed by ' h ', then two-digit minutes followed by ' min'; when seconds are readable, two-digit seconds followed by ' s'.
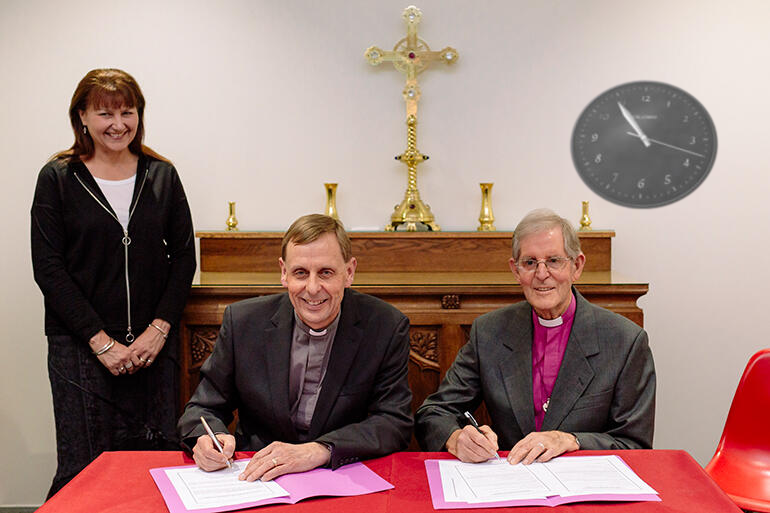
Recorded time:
10 h 54 min 18 s
